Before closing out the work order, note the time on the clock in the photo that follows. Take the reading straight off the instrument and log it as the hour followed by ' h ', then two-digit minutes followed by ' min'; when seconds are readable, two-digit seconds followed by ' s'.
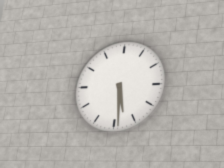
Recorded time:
5 h 29 min
